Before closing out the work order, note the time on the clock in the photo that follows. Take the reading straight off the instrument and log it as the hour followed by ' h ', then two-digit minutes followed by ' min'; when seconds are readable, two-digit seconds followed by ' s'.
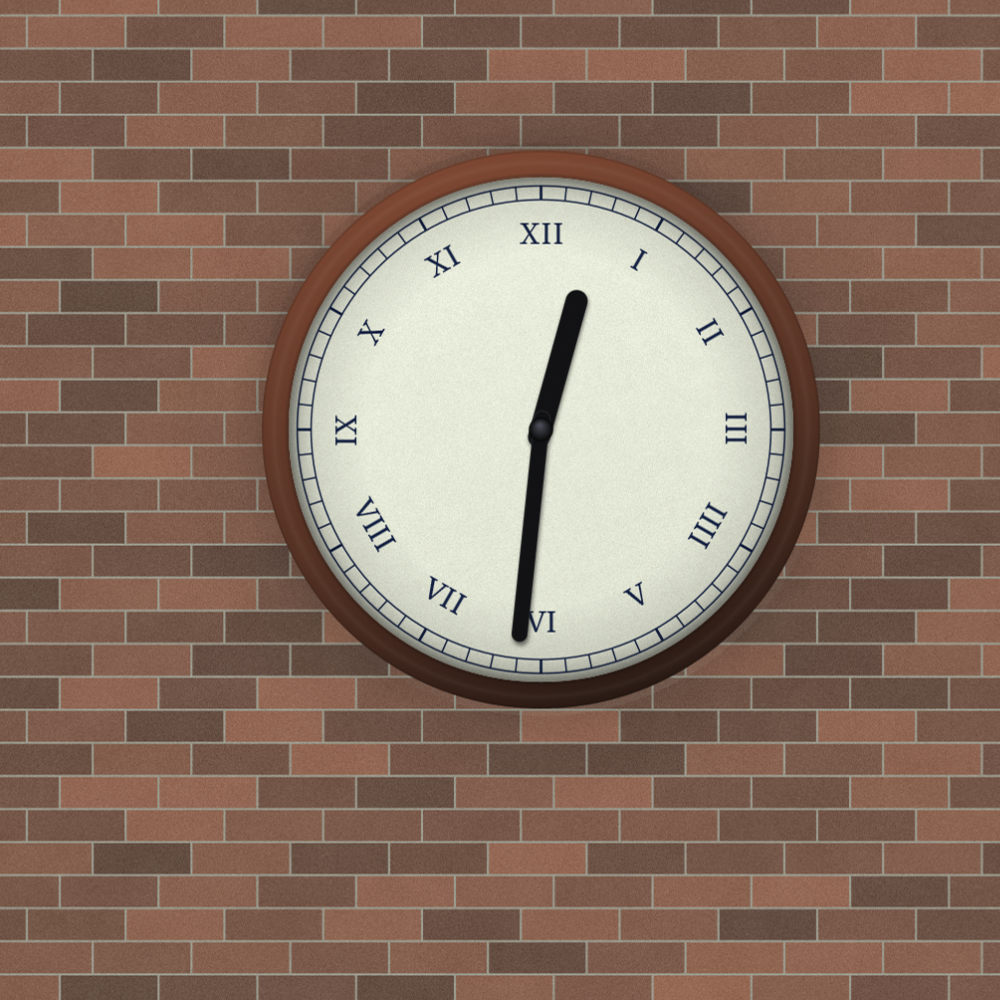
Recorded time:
12 h 31 min
